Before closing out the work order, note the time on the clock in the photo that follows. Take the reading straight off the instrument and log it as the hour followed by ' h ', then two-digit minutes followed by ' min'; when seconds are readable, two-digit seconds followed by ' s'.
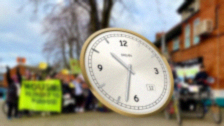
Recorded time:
10 h 33 min
